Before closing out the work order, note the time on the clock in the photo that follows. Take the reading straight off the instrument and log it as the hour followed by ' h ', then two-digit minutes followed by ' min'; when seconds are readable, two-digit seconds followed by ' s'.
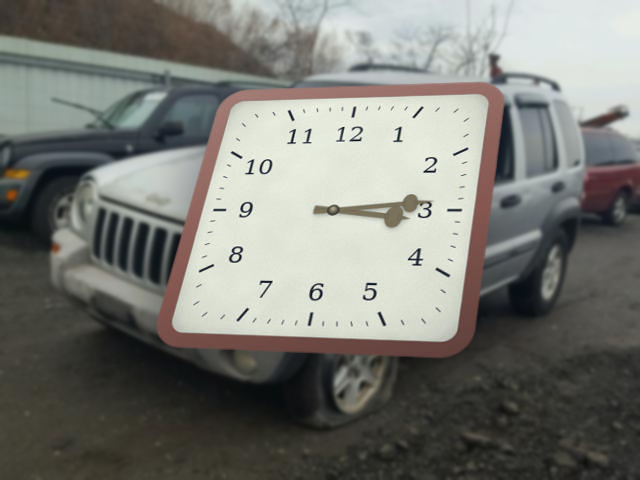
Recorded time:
3 h 14 min
